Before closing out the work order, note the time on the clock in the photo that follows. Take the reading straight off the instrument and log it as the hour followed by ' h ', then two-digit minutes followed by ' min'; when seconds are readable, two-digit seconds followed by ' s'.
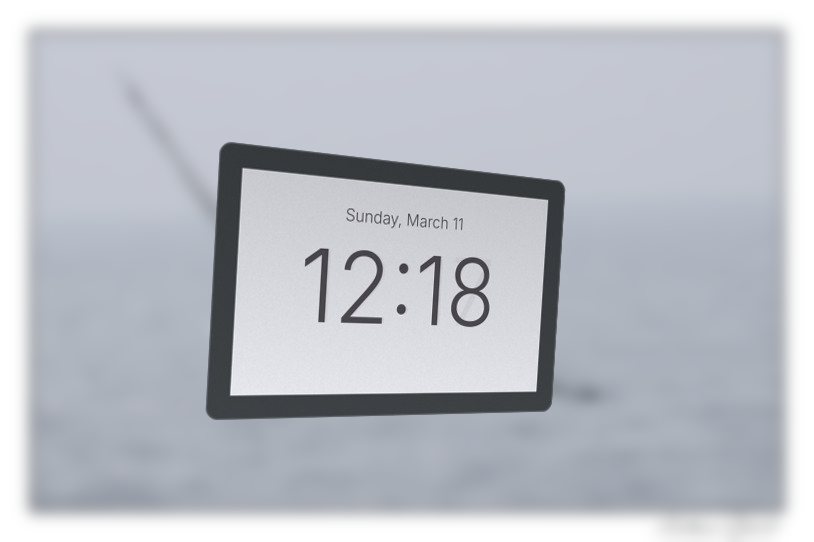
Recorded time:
12 h 18 min
